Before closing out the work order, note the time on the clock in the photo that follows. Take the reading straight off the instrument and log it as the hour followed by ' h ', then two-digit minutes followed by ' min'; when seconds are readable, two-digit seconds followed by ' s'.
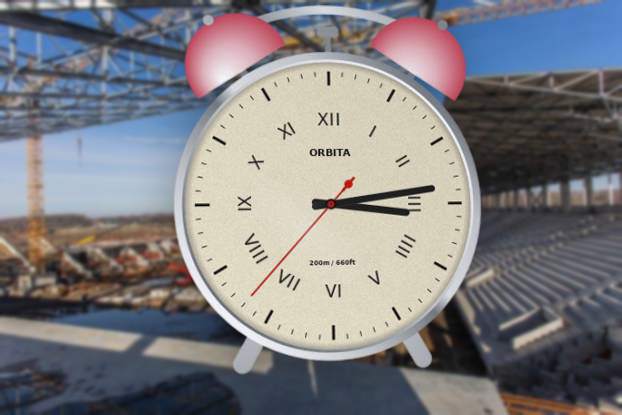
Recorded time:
3 h 13 min 37 s
